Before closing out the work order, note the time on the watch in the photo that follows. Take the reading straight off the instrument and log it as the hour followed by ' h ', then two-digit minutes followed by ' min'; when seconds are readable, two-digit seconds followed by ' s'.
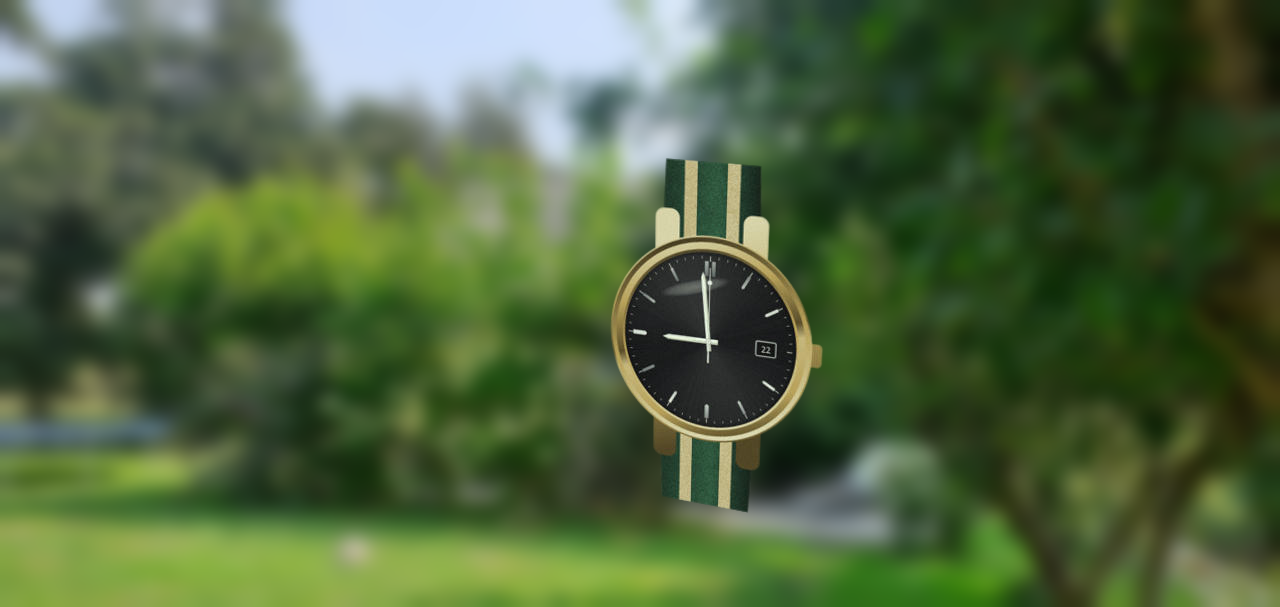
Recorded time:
8 h 59 min 00 s
